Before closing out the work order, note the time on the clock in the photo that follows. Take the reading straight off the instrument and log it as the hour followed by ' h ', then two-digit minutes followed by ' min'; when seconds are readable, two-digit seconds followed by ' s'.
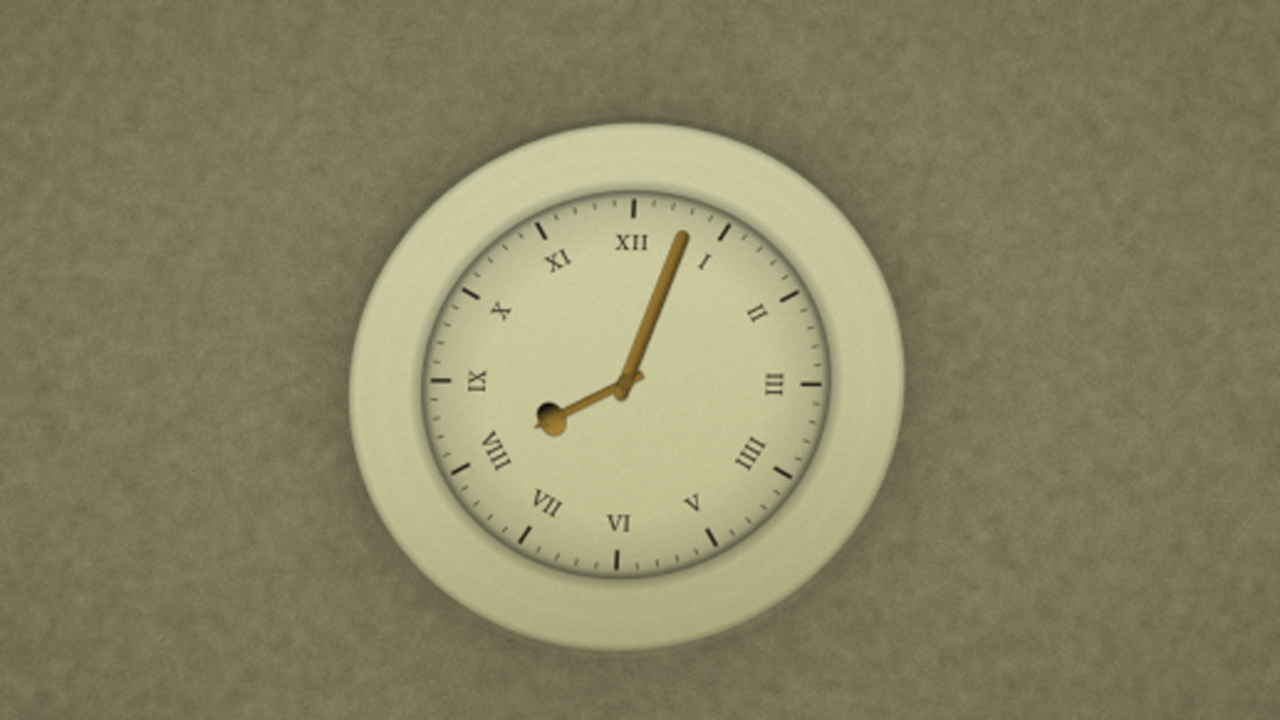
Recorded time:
8 h 03 min
